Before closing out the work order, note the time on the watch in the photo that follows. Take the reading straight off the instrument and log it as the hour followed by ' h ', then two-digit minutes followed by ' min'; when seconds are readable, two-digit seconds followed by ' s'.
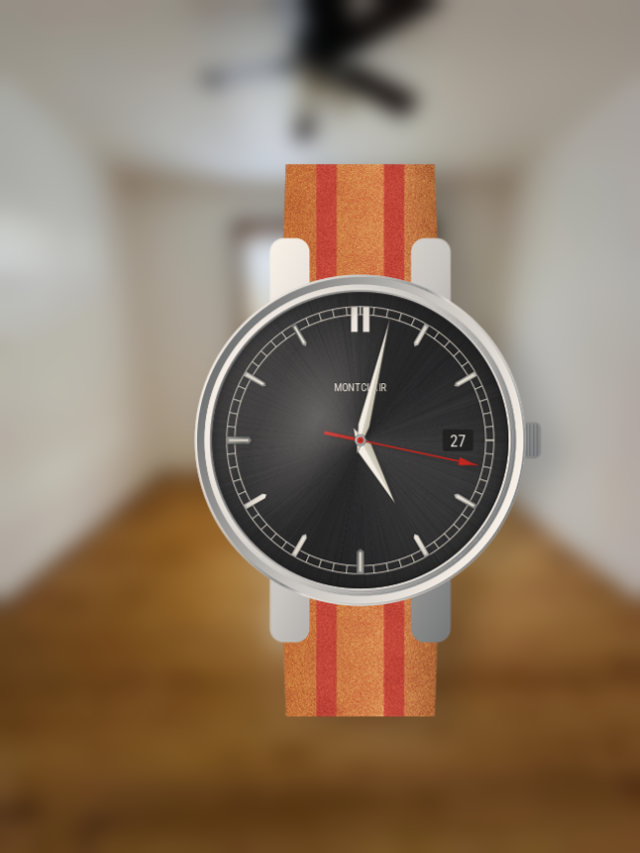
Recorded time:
5 h 02 min 17 s
